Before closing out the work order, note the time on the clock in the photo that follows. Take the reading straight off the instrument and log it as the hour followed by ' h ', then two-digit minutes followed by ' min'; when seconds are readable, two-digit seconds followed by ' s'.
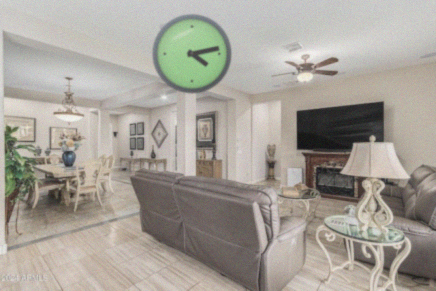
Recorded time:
4 h 13 min
